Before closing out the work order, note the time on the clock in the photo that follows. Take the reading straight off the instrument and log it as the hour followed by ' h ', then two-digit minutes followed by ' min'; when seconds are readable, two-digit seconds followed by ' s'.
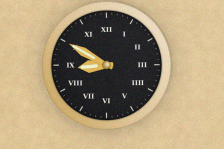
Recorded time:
8 h 50 min
